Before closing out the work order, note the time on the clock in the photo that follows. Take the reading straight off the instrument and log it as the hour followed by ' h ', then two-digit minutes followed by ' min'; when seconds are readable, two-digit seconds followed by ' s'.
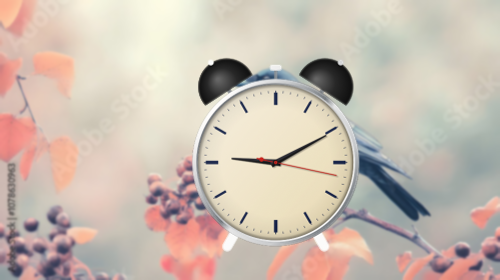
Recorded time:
9 h 10 min 17 s
